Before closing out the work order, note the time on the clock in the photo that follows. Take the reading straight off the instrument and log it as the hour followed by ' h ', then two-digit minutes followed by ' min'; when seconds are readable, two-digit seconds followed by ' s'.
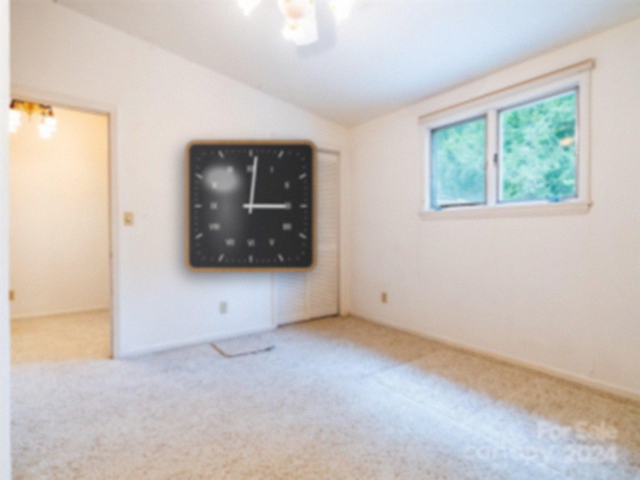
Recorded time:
3 h 01 min
